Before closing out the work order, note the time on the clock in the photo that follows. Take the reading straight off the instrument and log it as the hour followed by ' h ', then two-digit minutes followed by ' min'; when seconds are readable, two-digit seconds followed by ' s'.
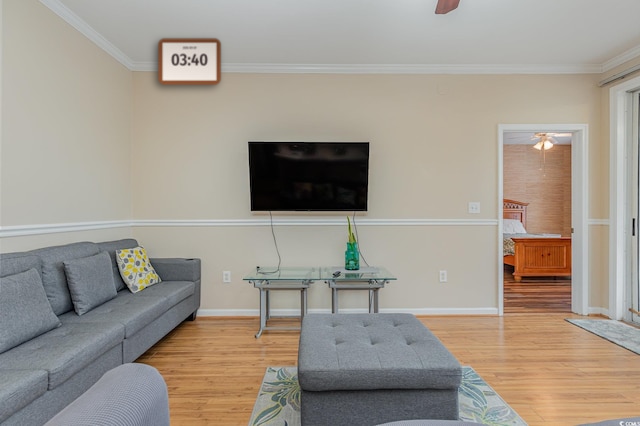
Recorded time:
3 h 40 min
